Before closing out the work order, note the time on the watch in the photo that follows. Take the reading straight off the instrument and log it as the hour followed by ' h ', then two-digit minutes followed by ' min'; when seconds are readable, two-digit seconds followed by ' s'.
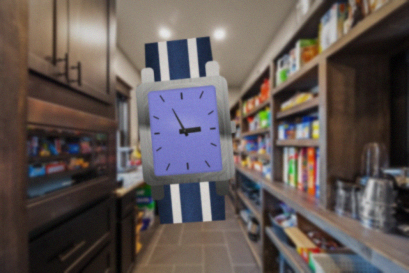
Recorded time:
2 h 56 min
